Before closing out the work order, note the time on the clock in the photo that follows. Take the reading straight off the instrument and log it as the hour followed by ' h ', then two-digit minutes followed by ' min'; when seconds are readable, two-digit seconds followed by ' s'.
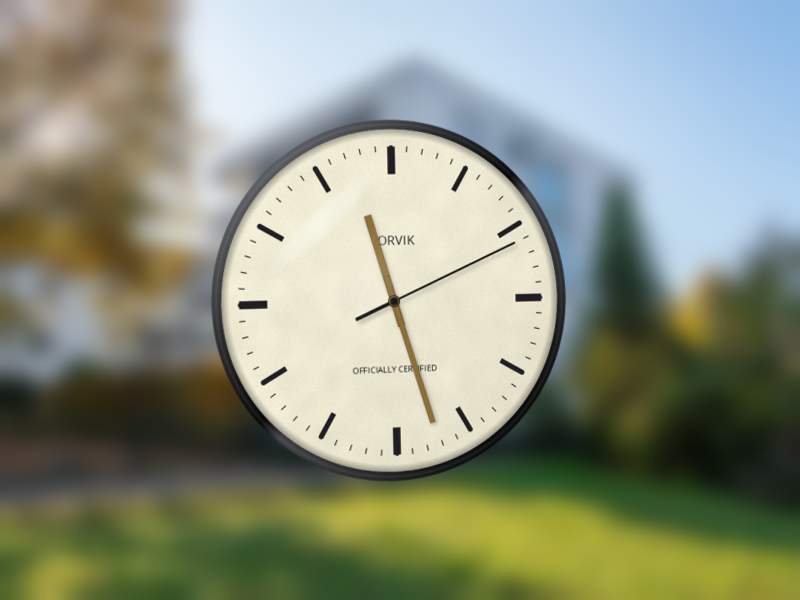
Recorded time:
11 h 27 min 11 s
